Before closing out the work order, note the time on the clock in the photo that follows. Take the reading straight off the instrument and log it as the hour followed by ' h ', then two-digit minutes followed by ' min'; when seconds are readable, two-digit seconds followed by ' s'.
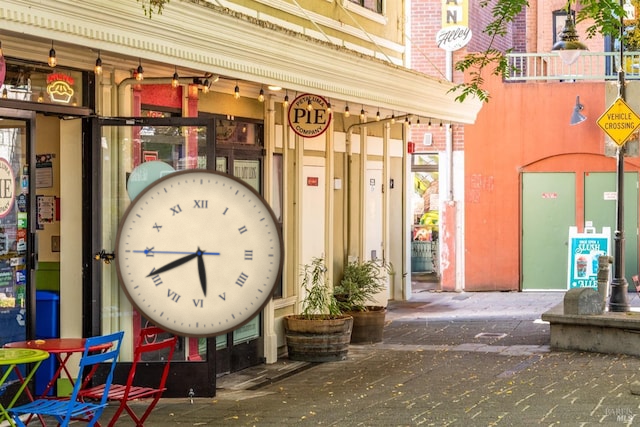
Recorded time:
5 h 40 min 45 s
